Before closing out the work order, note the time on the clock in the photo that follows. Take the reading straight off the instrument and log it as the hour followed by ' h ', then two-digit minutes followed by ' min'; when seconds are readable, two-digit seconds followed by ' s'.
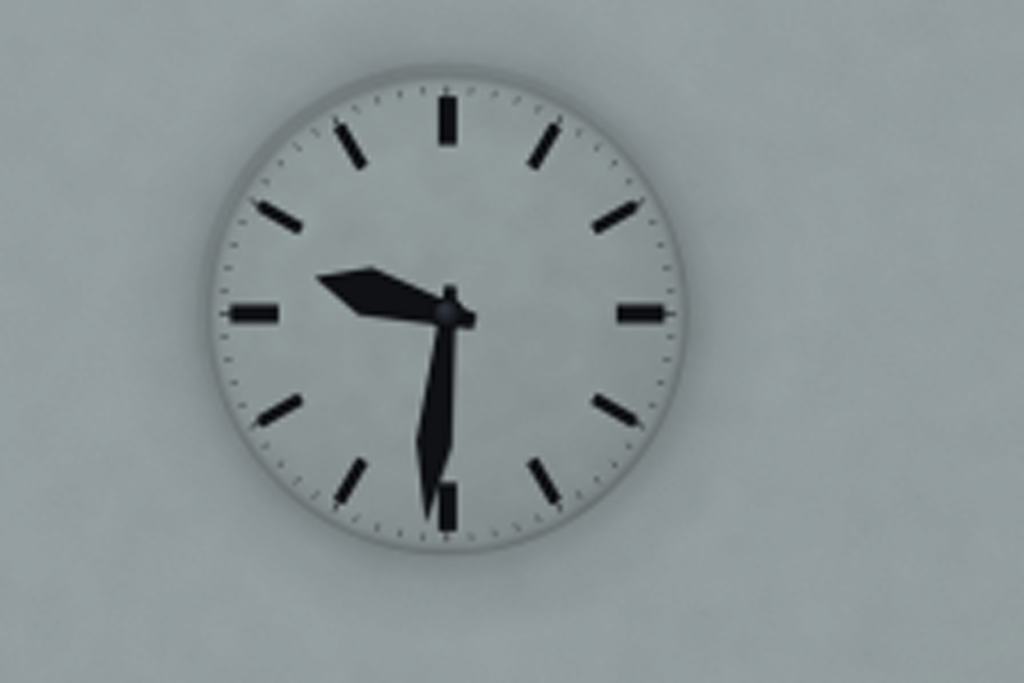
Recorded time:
9 h 31 min
